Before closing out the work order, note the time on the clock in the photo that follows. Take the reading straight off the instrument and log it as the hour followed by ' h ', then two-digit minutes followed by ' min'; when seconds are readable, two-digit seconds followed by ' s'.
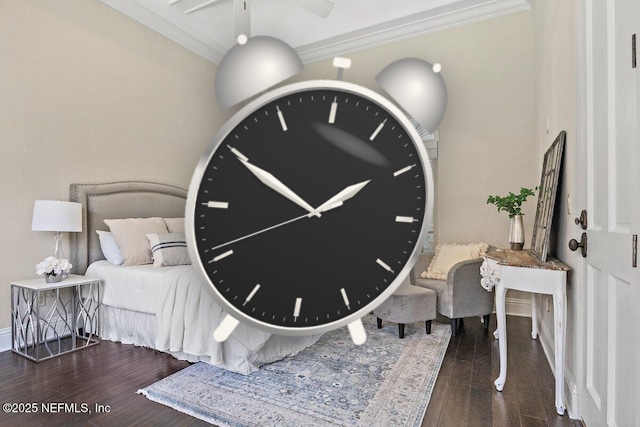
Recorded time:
1 h 49 min 41 s
